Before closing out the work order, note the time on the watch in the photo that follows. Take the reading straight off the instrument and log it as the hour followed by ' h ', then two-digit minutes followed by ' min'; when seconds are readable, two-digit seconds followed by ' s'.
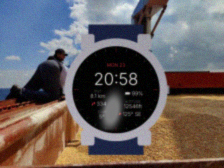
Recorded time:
20 h 58 min
